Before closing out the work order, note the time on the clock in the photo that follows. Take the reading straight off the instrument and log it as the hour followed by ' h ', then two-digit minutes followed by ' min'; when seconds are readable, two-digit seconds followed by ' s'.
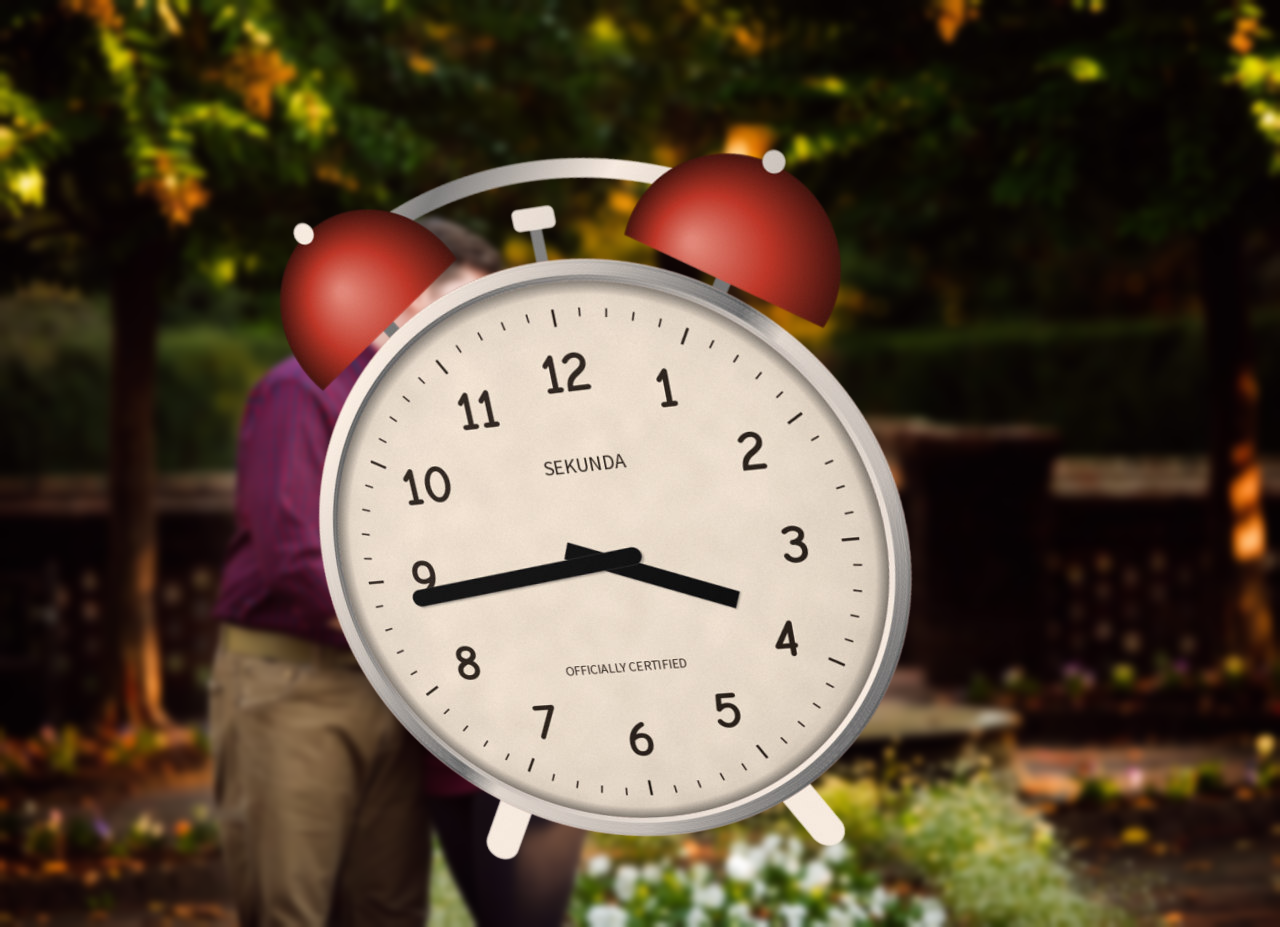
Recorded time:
3 h 44 min
